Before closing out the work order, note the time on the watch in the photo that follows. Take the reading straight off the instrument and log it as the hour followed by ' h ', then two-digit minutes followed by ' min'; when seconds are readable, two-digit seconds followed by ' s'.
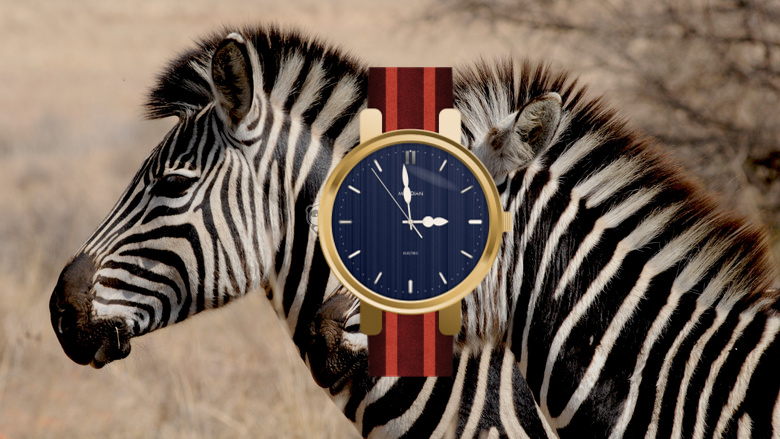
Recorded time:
2 h 58 min 54 s
